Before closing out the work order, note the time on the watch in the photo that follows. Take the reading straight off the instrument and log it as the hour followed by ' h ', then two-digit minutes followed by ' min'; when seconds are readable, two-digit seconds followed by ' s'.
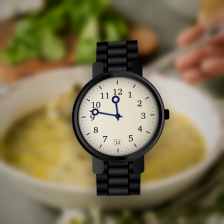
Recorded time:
11 h 47 min
